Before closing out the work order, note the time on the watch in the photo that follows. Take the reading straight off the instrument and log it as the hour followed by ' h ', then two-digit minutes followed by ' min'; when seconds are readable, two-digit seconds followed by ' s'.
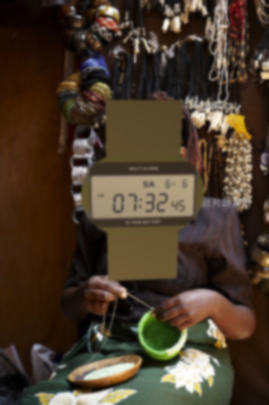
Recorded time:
7 h 32 min
